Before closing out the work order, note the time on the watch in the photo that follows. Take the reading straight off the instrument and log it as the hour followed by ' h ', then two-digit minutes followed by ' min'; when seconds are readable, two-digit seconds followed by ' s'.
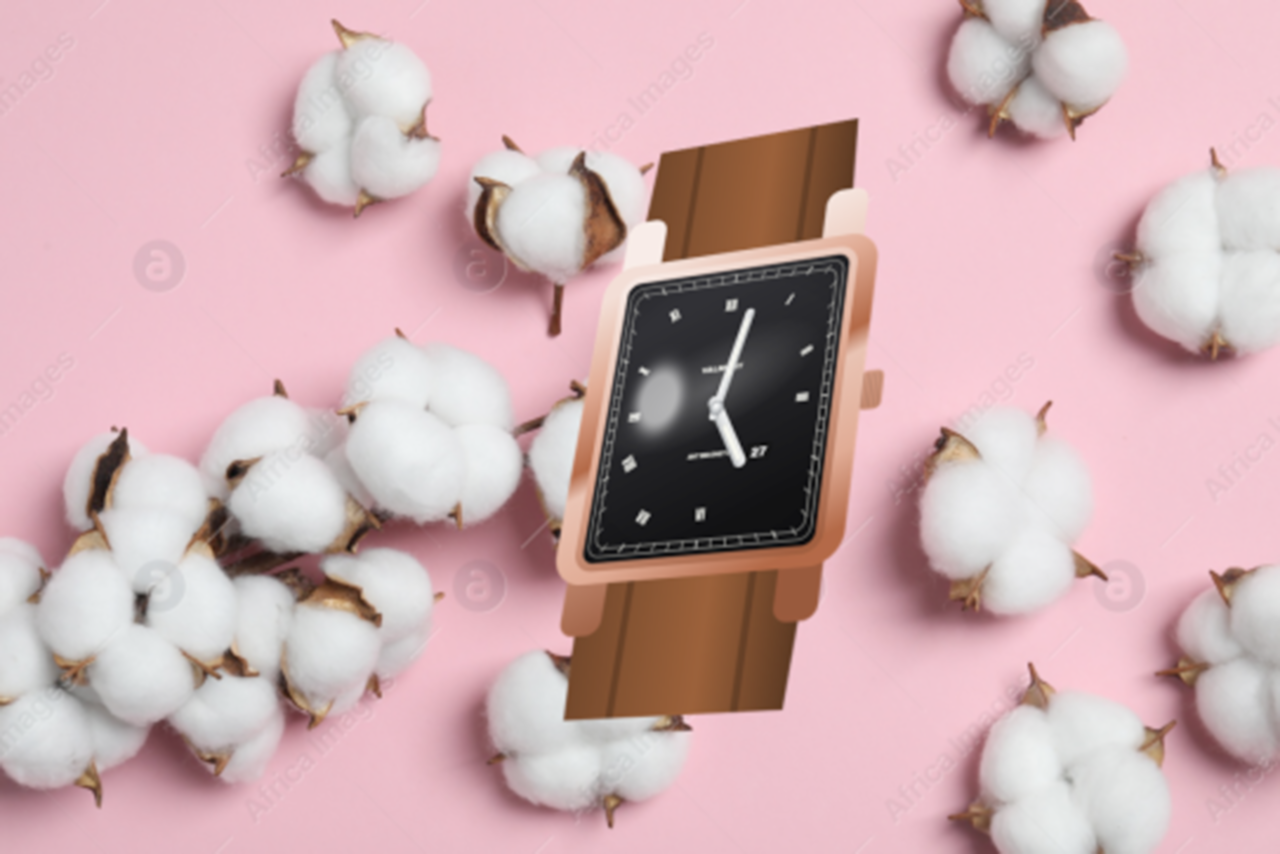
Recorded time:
5 h 02 min
